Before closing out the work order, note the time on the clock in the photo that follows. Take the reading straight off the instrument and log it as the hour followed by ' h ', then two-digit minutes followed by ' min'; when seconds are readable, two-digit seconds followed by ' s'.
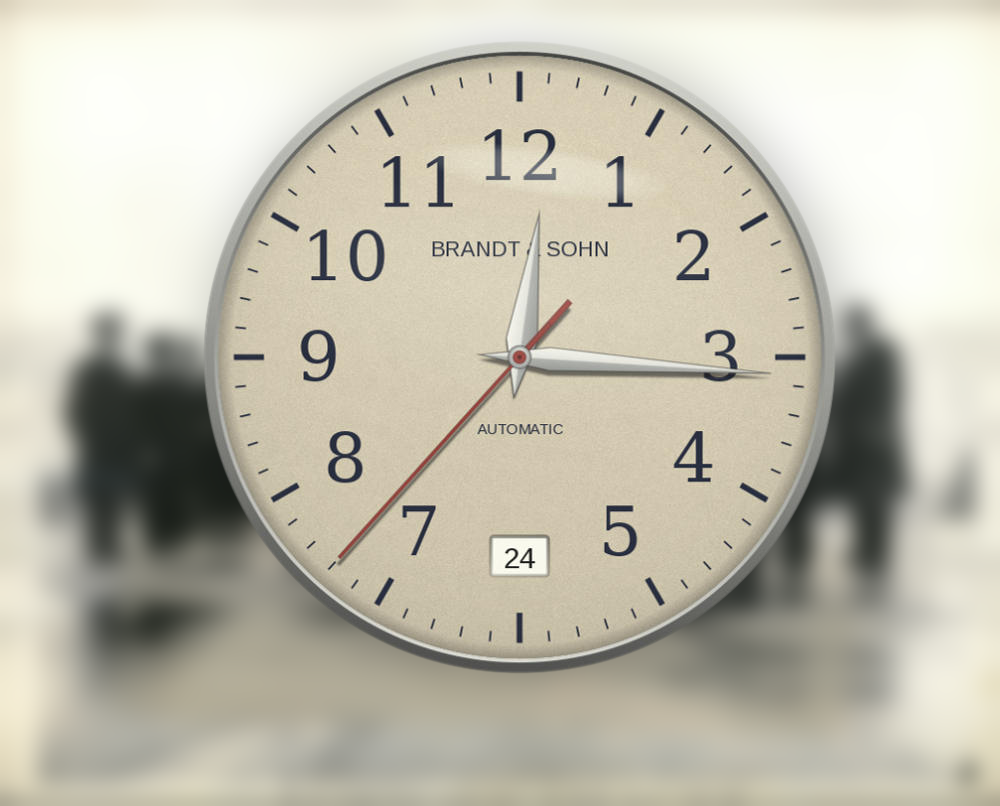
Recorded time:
12 h 15 min 37 s
